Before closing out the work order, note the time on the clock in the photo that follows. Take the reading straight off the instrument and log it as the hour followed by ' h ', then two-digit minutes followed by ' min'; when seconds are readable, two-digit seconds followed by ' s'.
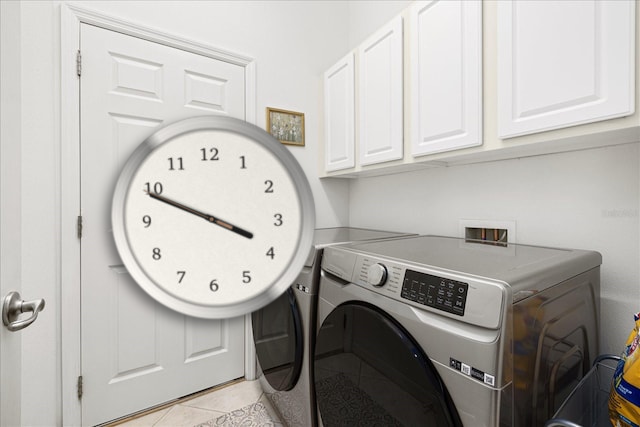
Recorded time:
3 h 48 min 49 s
